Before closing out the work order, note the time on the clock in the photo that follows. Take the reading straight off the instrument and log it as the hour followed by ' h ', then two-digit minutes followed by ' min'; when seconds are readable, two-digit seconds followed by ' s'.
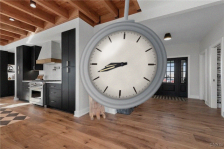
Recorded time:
8 h 42 min
